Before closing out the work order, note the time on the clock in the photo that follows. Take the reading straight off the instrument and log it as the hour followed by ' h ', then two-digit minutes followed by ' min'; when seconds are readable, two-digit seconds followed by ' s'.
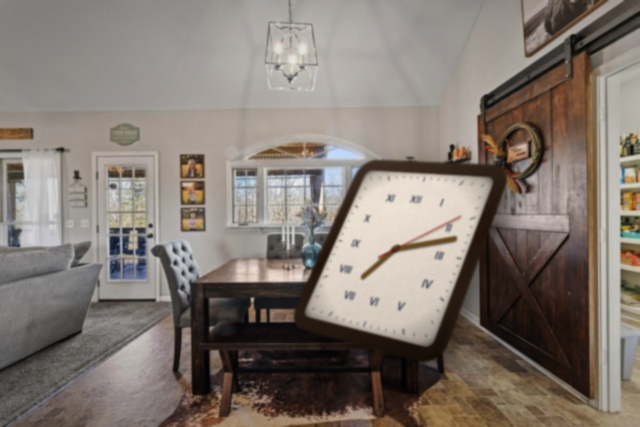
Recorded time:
7 h 12 min 09 s
